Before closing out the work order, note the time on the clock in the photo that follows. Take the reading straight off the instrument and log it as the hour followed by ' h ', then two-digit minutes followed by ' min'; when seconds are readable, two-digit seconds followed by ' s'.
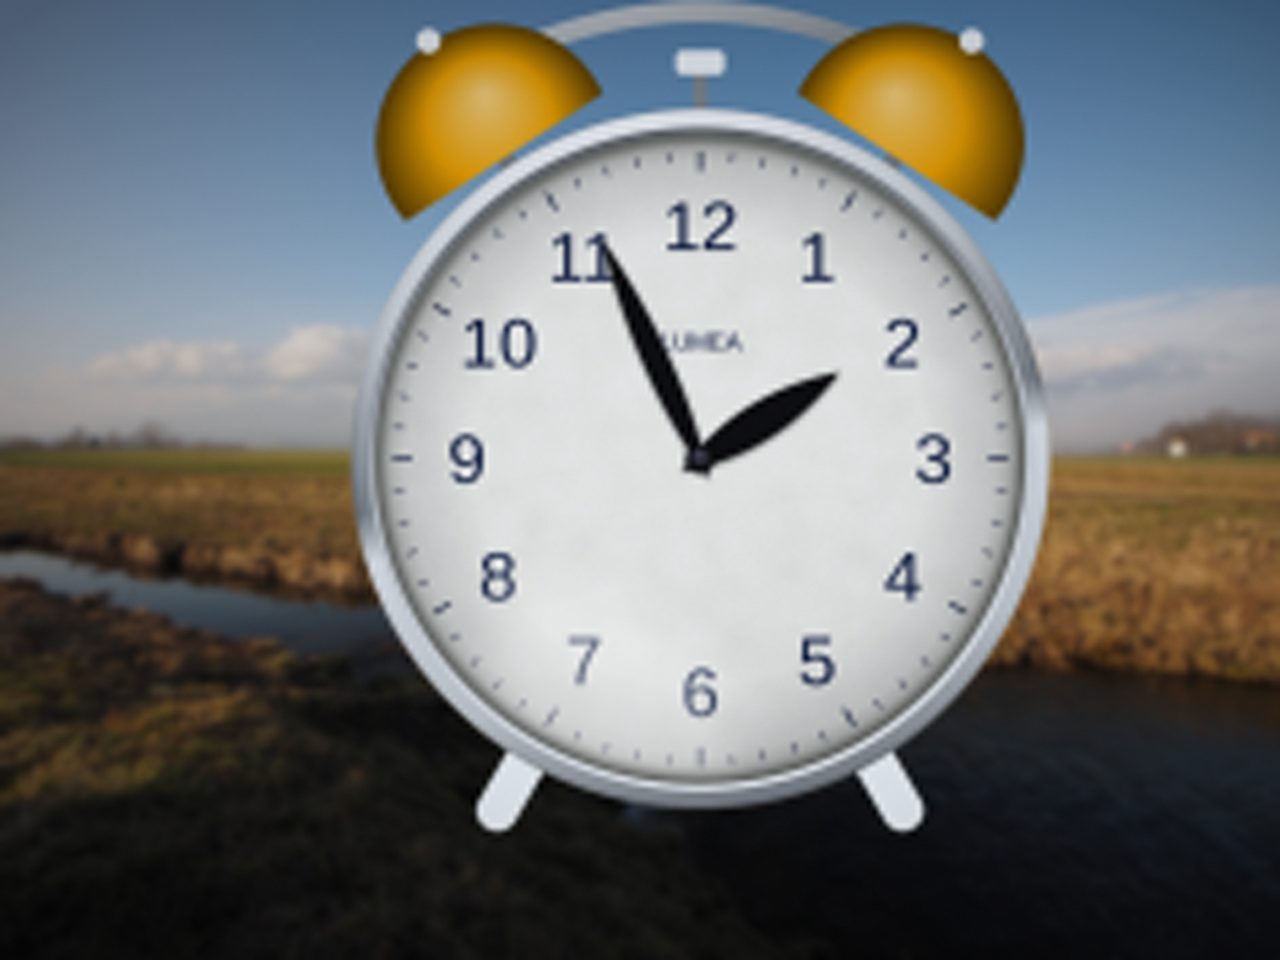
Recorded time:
1 h 56 min
